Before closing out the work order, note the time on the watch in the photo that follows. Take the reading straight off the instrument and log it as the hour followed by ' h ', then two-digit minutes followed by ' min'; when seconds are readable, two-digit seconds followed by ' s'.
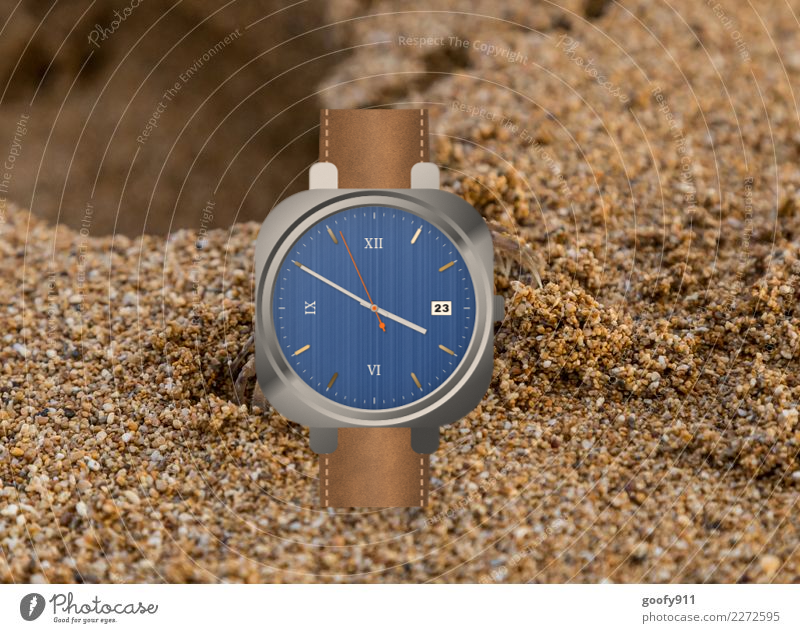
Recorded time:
3 h 49 min 56 s
